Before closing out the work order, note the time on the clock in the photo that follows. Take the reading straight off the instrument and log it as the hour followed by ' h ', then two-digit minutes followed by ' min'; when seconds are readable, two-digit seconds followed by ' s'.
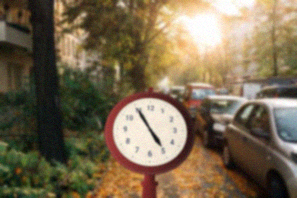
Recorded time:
4 h 55 min
